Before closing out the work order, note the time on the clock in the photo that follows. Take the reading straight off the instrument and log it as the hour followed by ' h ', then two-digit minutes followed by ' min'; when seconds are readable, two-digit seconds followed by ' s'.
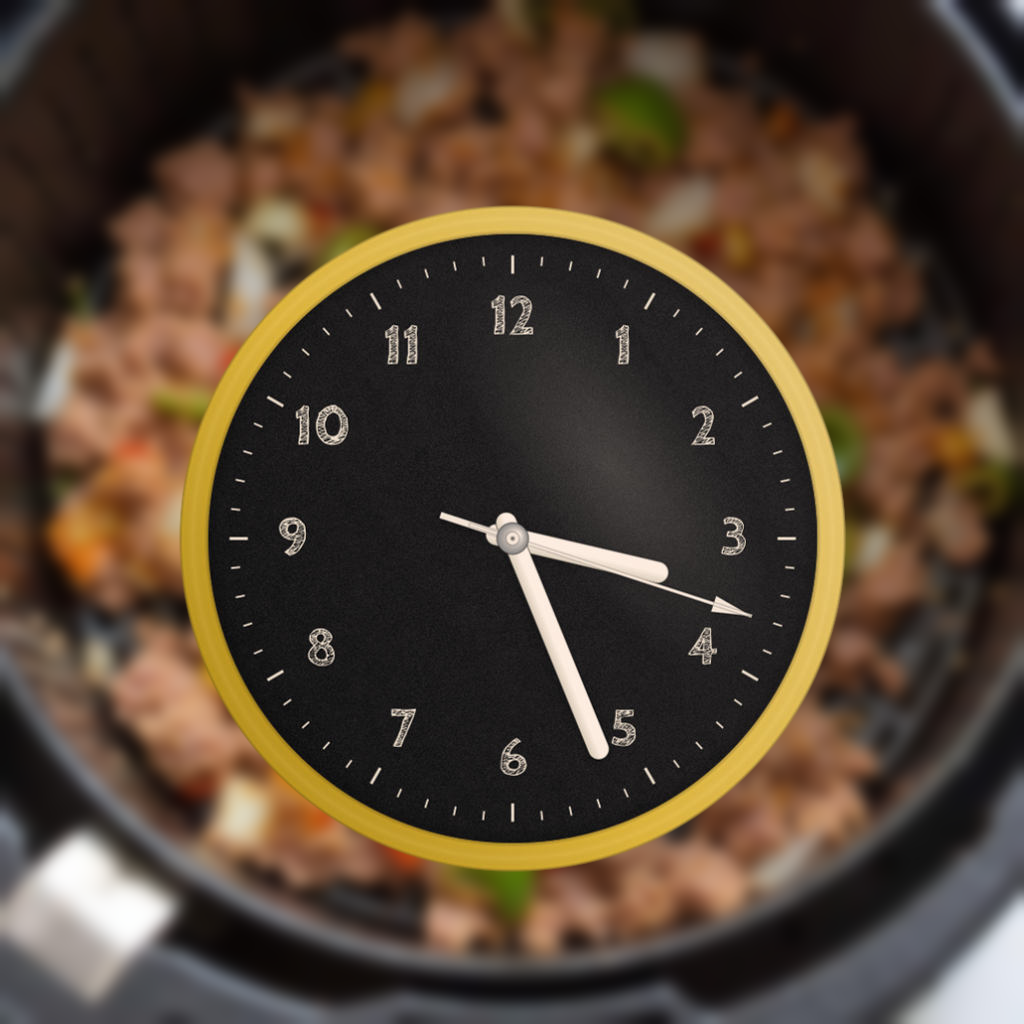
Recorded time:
3 h 26 min 18 s
